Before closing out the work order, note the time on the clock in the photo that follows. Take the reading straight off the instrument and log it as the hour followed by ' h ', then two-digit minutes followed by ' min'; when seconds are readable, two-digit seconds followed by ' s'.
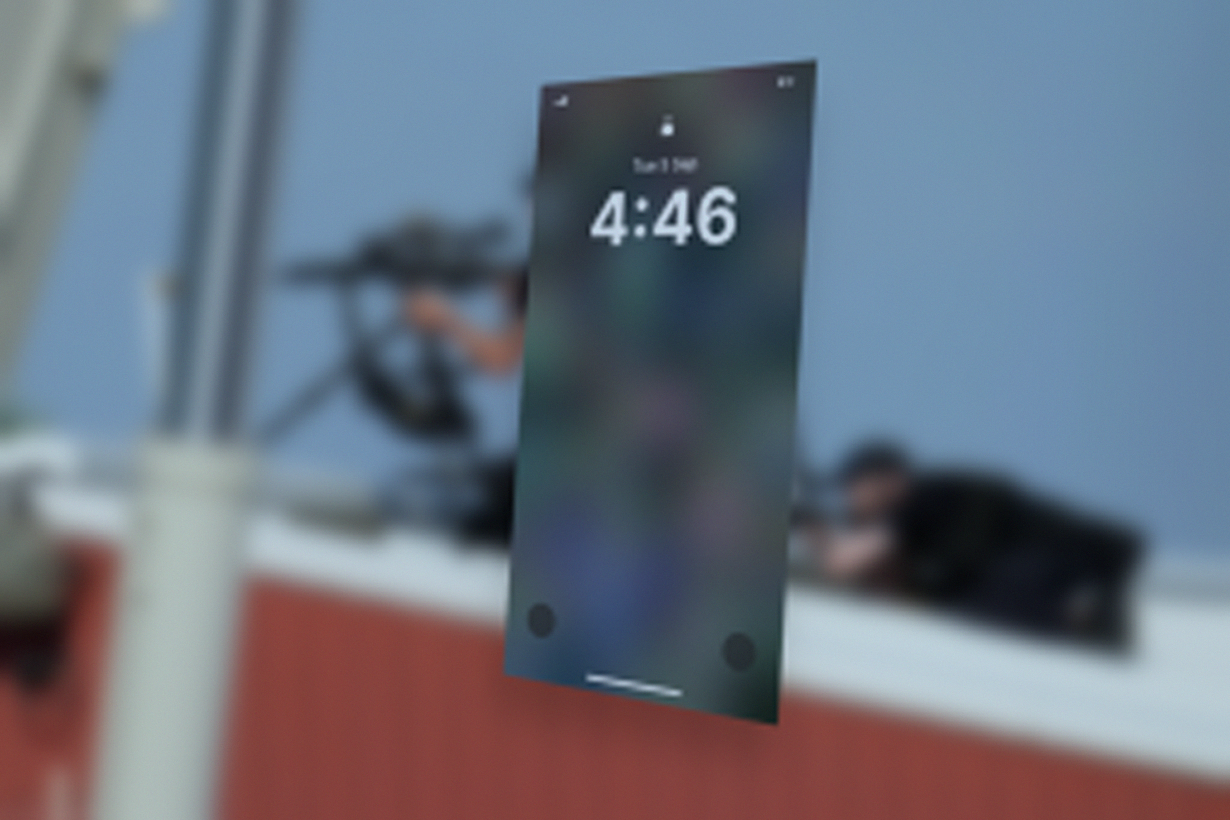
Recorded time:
4 h 46 min
